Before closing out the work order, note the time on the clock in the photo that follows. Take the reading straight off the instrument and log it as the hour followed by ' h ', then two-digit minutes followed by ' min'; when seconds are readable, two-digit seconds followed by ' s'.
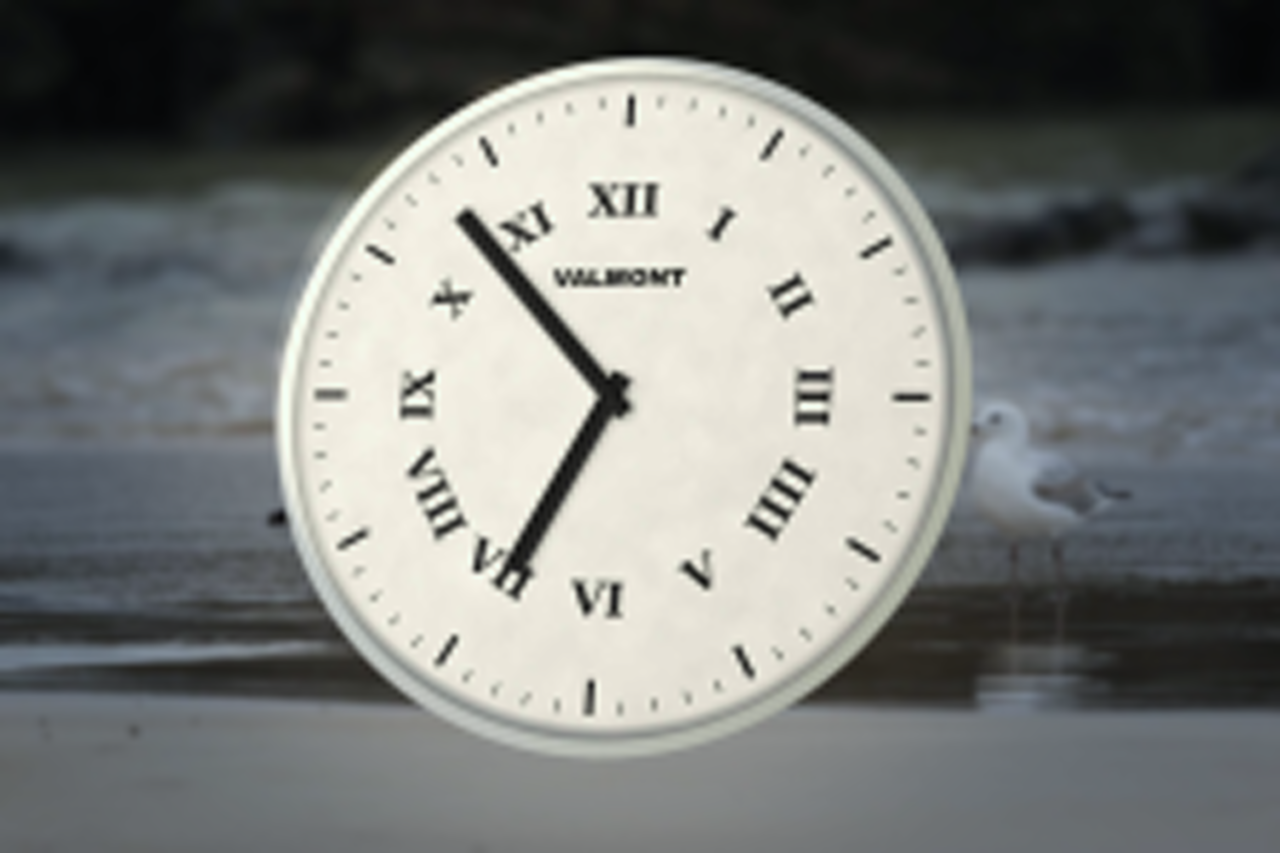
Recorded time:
6 h 53 min
